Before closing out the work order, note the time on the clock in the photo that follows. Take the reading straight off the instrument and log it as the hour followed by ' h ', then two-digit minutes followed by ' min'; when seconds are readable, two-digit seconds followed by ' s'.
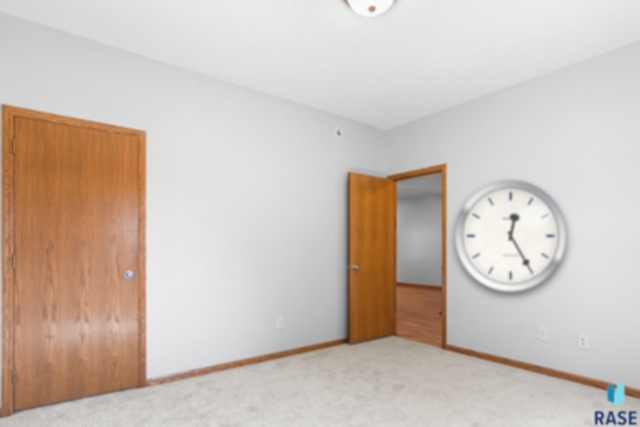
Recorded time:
12 h 25 min
